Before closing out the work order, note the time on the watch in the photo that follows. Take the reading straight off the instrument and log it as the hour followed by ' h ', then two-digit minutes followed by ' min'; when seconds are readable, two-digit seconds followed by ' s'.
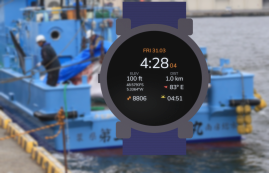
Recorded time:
4 h 28 min
